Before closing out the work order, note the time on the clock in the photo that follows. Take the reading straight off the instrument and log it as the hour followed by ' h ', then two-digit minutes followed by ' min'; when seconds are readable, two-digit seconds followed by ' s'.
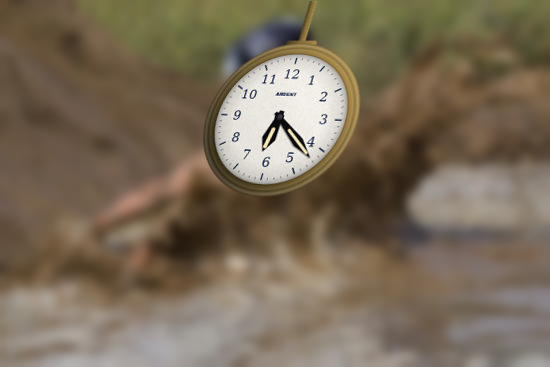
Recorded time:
6 h 22 min
